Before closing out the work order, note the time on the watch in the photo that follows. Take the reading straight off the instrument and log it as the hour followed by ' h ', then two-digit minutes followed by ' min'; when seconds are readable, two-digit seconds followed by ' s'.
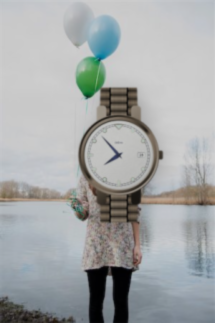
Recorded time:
7 h 53 min
